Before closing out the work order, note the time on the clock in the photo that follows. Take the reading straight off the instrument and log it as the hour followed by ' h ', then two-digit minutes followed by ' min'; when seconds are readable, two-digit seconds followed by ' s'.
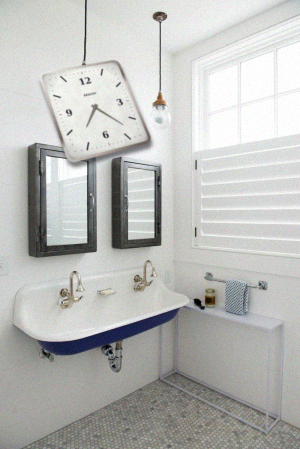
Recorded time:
7 h 23 min
